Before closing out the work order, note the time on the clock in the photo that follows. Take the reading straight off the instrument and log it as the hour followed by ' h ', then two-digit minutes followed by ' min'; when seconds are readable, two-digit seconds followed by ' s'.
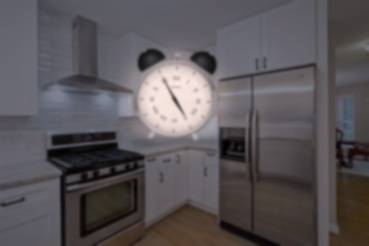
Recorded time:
4 h 55 min
